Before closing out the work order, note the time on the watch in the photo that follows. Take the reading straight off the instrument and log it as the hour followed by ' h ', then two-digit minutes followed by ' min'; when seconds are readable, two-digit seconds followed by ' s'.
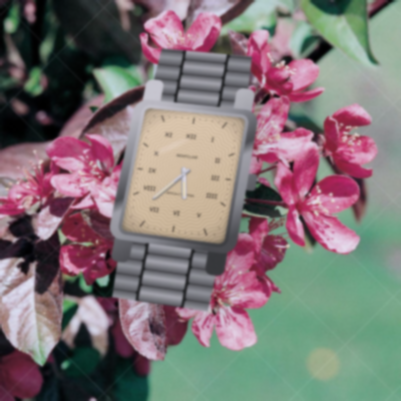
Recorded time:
5 h 37 min
